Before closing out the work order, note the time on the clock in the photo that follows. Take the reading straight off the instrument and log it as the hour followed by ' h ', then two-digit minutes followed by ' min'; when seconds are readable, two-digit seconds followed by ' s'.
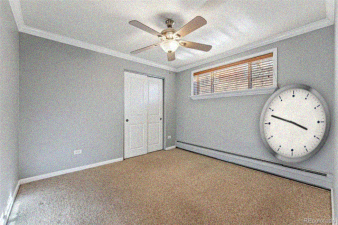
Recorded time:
3 h 48 min
